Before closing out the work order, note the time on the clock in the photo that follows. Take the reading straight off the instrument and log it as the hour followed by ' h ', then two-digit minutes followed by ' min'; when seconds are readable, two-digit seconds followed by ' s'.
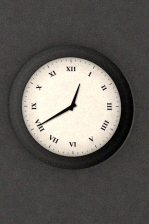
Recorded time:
12 h 40 min
